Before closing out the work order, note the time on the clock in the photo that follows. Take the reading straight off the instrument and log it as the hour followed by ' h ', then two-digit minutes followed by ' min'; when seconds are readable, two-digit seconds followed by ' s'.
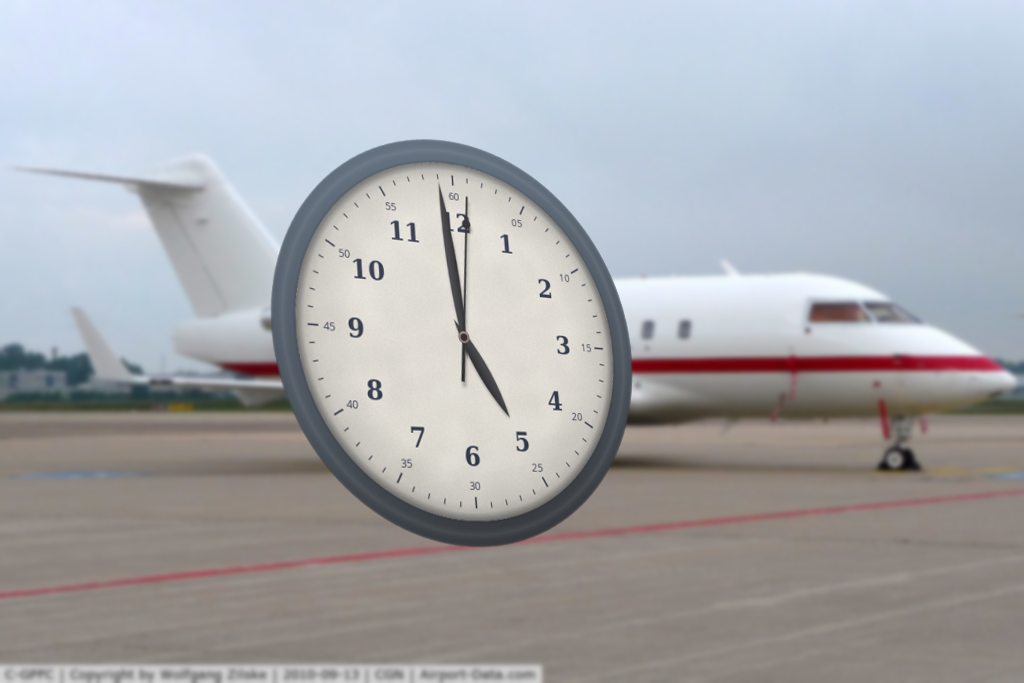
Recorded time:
4 h 59 min 01 s
